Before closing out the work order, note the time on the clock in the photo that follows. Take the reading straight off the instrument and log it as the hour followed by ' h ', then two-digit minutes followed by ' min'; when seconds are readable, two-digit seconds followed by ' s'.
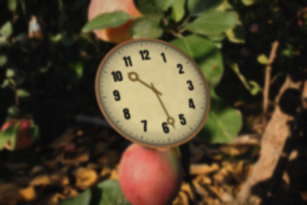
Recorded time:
10 h 28 min
